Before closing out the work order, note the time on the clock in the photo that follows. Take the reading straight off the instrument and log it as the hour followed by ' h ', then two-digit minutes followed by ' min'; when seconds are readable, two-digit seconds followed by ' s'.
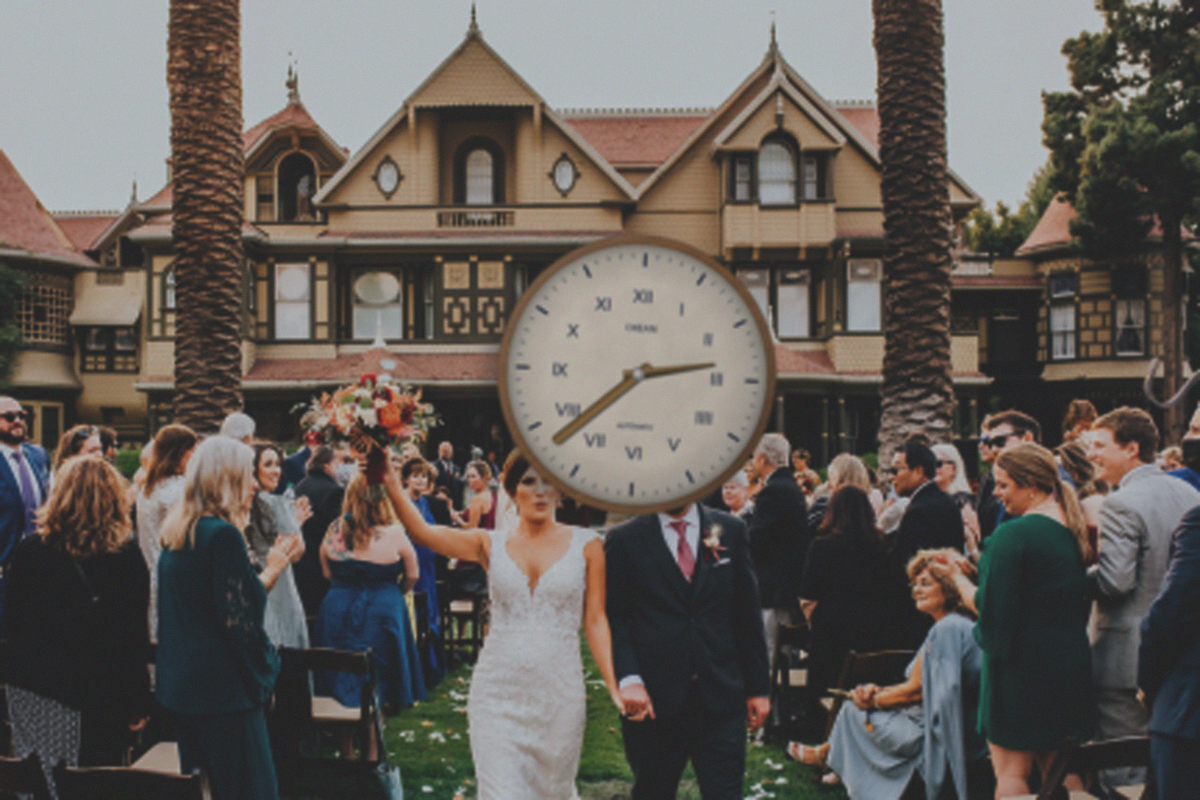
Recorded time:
2 h 38 min
